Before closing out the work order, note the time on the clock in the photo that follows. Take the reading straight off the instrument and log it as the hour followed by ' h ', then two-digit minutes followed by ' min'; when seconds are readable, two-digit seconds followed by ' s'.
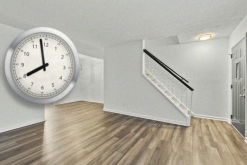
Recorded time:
7 h 58 min
